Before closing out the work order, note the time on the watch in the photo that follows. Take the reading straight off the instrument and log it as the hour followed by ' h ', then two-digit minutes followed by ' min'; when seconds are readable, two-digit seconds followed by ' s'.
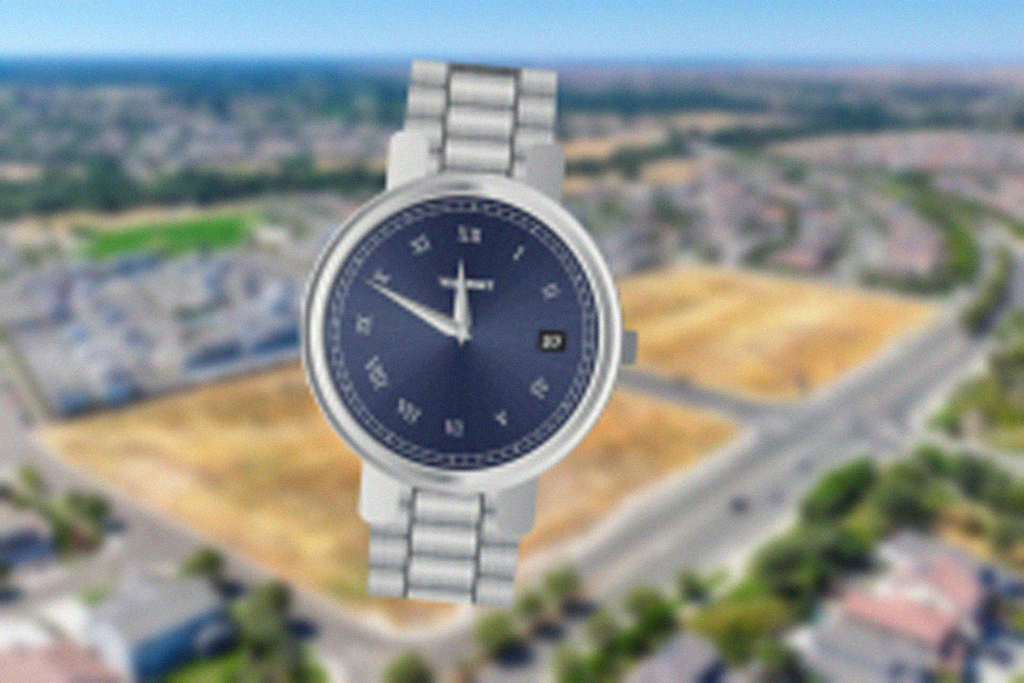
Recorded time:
11 h 49 min
